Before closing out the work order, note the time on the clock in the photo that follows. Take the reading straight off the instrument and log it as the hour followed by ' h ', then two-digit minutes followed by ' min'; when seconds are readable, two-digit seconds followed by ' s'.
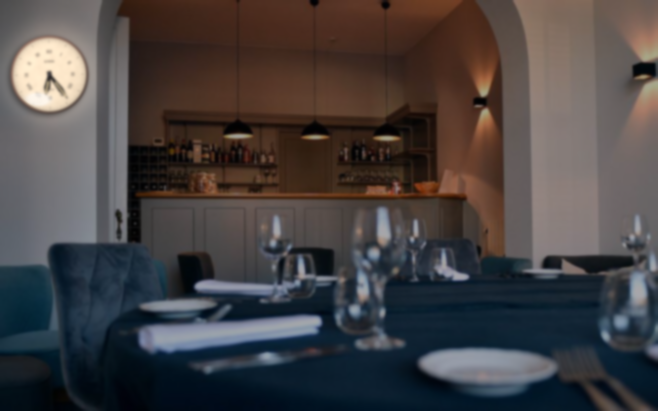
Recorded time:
6 h 24 min
